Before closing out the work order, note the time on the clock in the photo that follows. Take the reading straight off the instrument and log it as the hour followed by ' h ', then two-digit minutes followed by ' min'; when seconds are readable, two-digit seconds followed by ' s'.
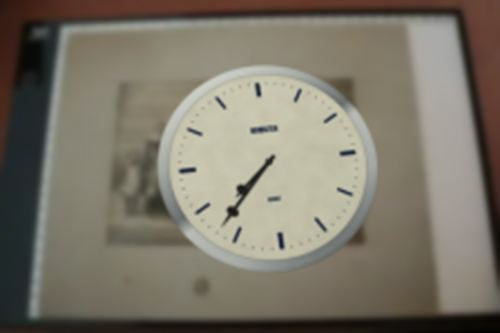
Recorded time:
7 h 37 min
